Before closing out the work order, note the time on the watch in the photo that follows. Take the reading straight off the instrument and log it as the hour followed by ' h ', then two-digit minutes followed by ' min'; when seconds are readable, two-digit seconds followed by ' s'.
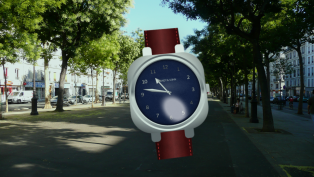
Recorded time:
10 h 47 min
